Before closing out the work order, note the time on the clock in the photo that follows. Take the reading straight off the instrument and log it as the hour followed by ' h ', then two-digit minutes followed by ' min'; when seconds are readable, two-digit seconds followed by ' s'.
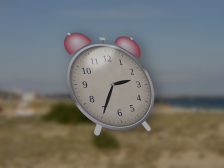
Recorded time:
2 h 35 min
